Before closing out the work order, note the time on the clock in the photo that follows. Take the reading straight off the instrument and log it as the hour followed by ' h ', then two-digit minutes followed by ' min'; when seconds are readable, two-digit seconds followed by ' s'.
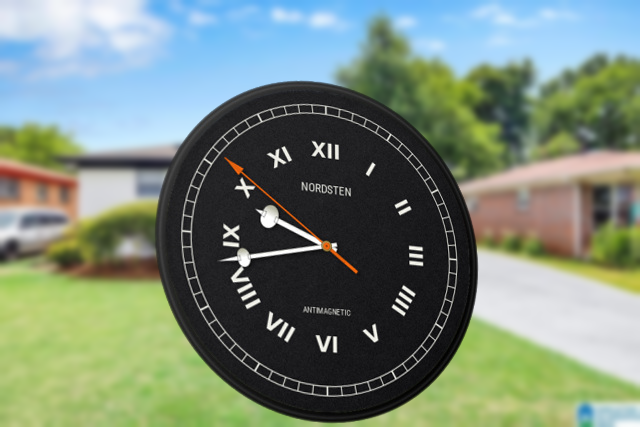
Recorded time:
9 h 42 min 51 s
